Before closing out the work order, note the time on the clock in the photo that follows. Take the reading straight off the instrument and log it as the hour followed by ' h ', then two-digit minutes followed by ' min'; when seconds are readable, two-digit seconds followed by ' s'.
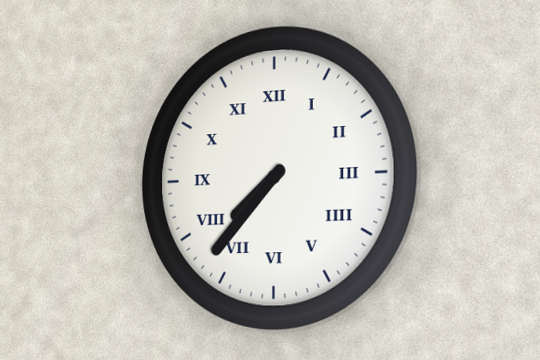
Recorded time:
7 h 37 min
